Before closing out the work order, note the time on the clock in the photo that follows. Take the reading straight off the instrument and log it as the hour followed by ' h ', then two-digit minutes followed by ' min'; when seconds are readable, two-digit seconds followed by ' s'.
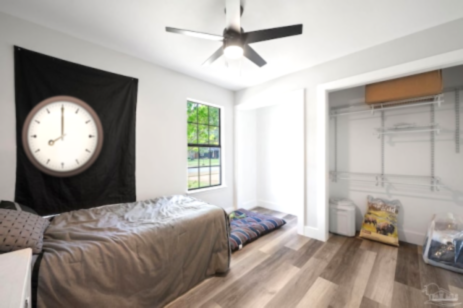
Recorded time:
8 h 00 min
